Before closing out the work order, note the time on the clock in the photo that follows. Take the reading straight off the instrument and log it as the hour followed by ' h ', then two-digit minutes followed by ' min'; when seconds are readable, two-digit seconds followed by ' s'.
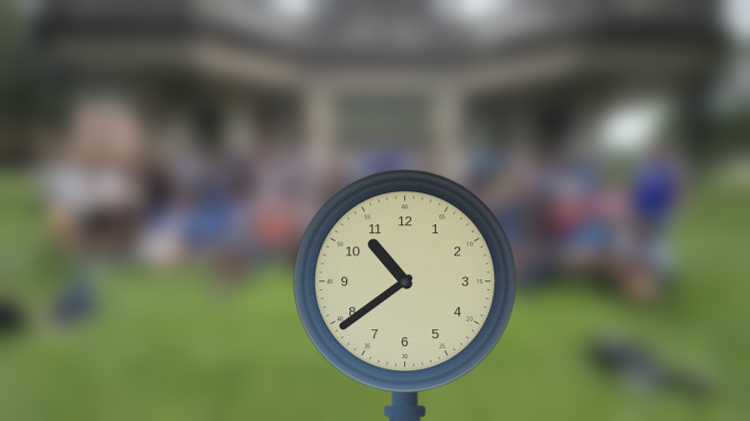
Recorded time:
10 h 39 min
